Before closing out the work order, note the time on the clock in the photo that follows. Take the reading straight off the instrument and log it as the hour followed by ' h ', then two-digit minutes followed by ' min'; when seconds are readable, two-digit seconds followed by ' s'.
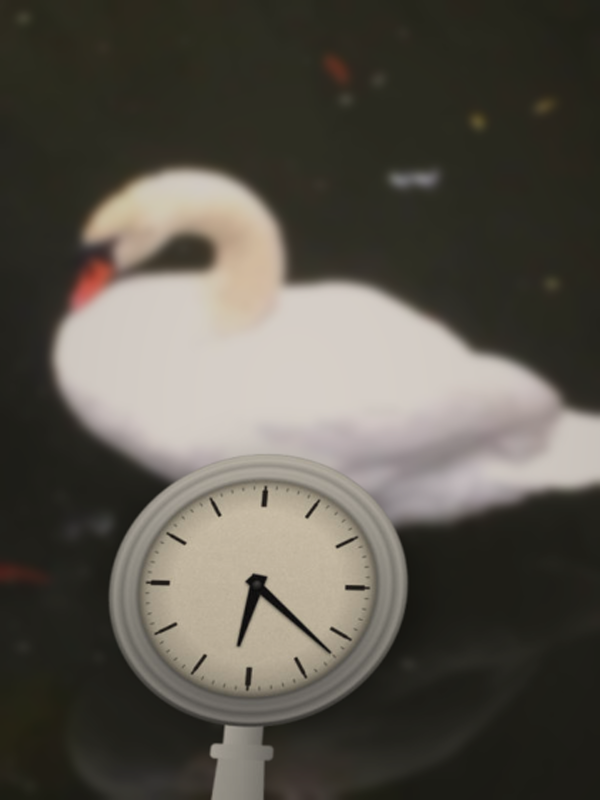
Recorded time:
6 h 22 min
